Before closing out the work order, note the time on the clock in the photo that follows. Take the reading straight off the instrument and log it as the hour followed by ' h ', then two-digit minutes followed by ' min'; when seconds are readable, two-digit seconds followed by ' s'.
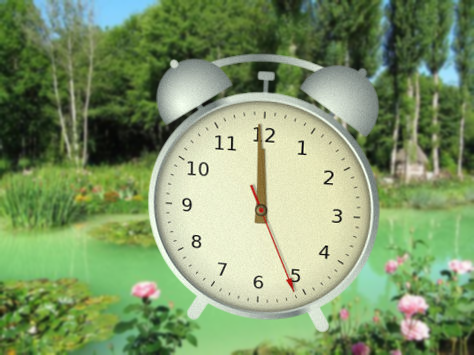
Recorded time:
11 h 59 min 26 s
